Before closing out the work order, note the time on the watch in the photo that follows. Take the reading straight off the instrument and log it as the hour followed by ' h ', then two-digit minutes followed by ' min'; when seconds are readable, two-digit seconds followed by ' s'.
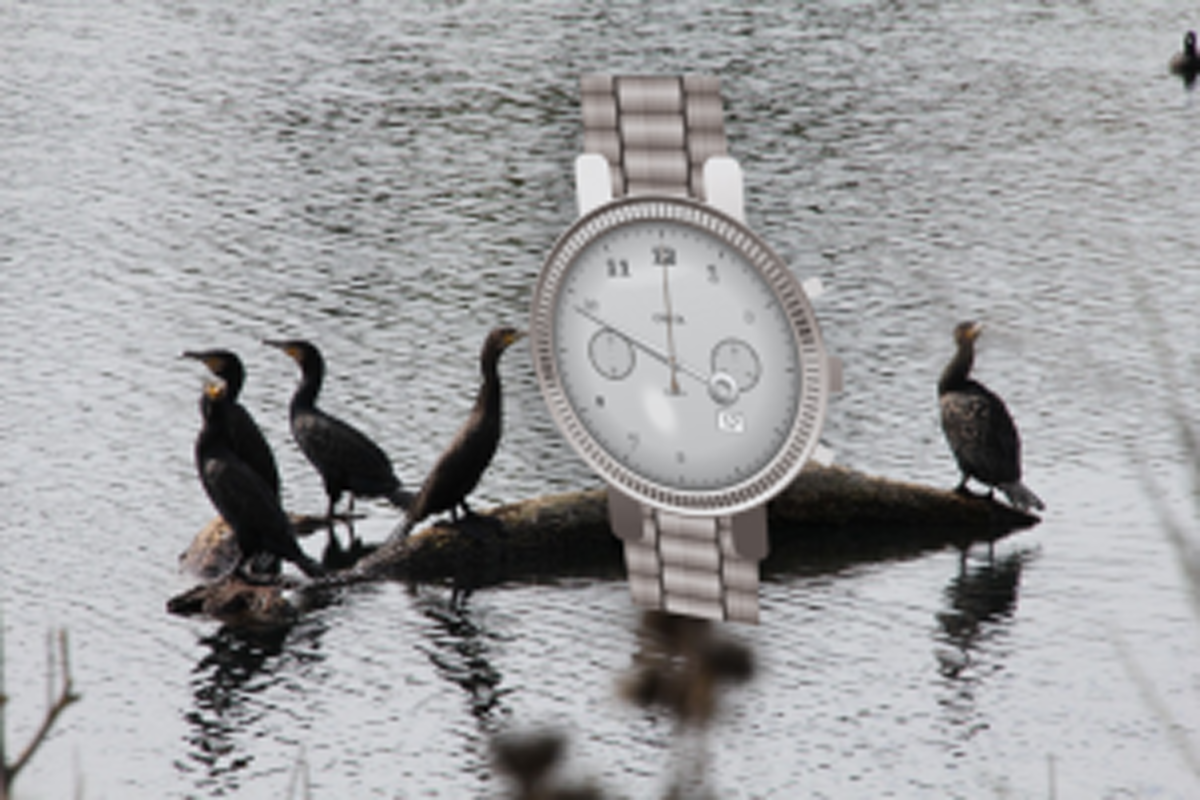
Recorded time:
3 h 49 min
